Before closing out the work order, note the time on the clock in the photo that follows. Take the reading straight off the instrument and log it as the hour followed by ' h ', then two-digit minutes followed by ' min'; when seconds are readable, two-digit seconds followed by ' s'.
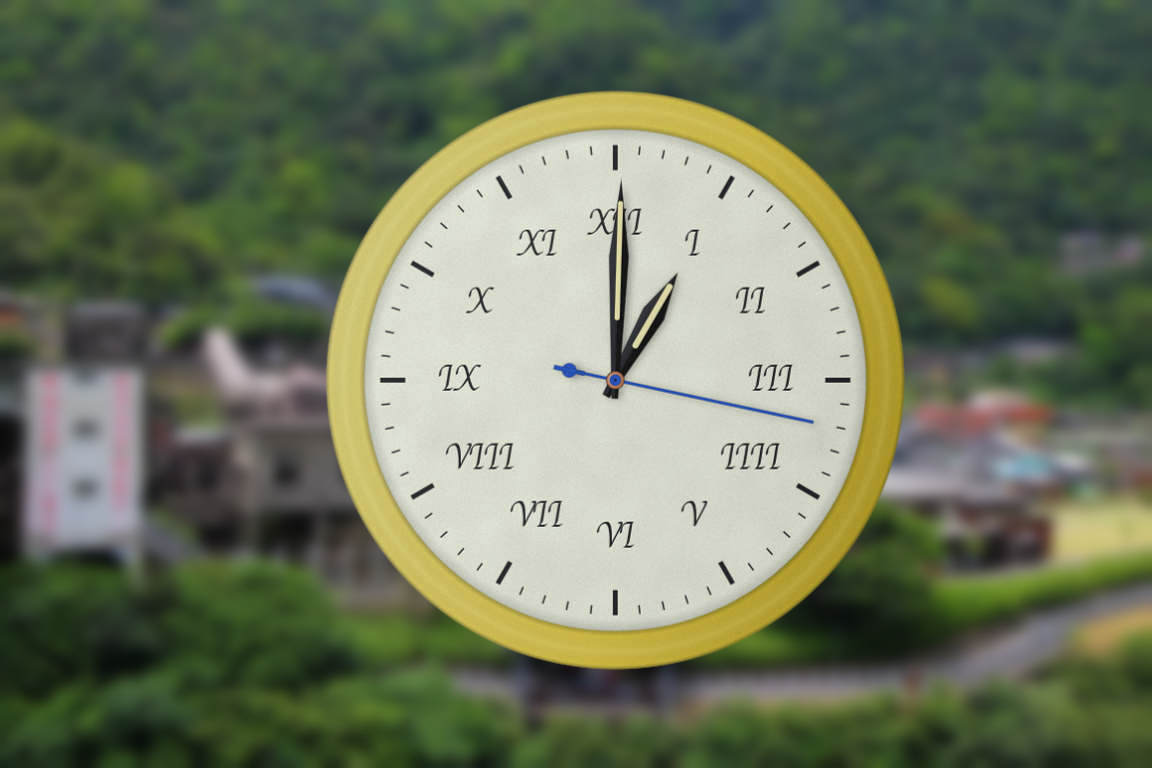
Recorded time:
1 h 00 min 17 s
